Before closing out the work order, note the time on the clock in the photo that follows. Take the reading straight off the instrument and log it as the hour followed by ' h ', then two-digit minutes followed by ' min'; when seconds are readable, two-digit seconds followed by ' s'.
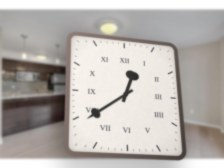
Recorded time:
12 h 39 min
